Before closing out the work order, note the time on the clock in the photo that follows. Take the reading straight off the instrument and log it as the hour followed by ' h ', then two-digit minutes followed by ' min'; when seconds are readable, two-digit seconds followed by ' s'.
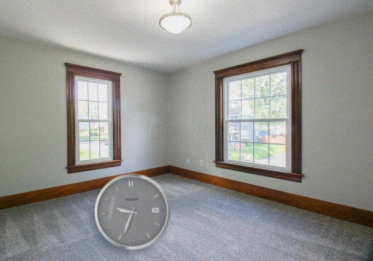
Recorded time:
9 h 34 min
